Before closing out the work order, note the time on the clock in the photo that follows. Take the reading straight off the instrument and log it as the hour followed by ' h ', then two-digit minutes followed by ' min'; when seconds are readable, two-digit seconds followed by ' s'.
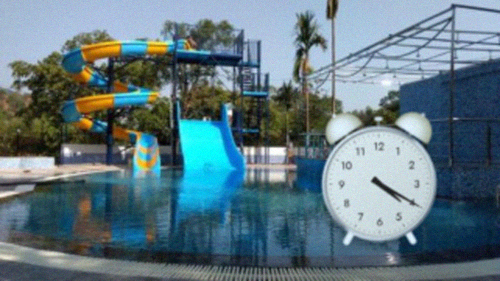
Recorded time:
4 h 20 min
